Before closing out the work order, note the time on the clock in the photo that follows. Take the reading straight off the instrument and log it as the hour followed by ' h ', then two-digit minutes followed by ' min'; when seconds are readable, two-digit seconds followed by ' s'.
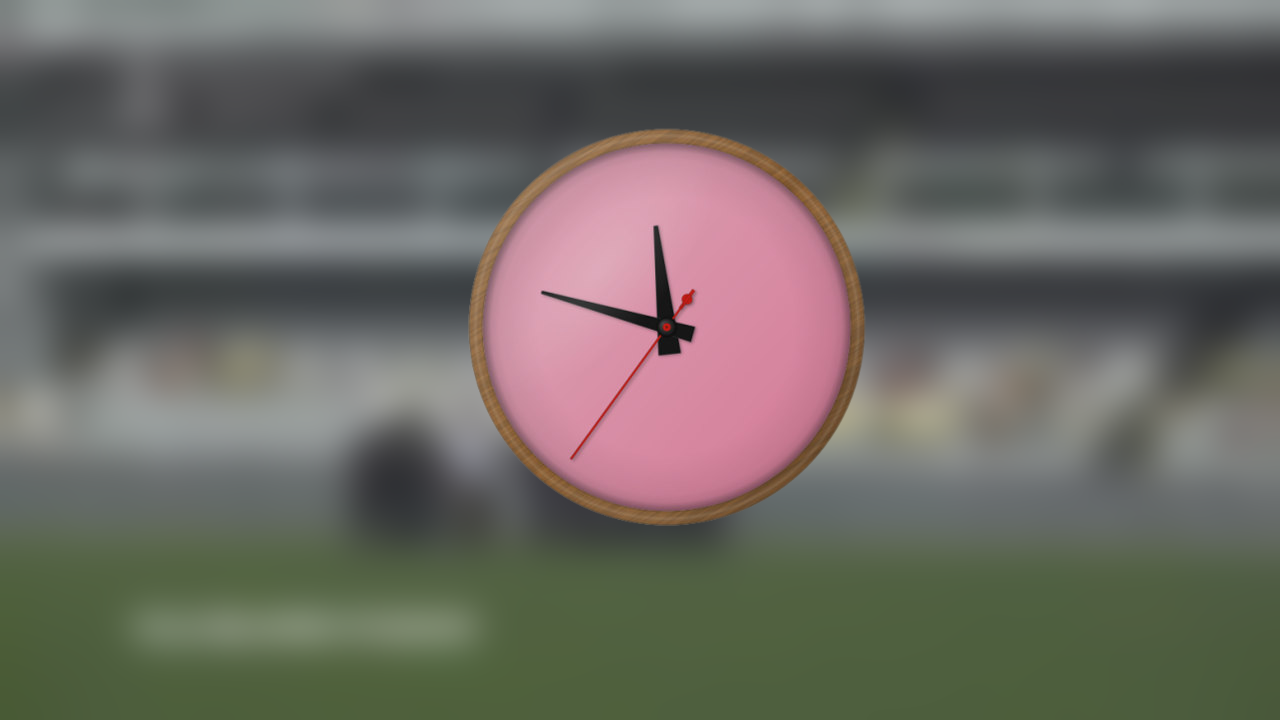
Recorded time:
11 h 47 min 36 s
